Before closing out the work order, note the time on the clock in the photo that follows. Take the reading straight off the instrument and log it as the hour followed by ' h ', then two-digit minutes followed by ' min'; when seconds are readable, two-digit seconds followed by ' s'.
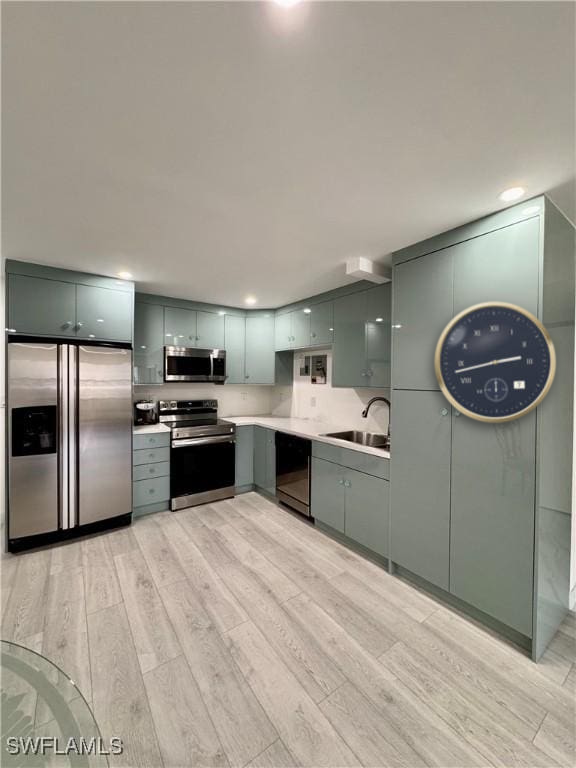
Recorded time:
2 h 43 min
